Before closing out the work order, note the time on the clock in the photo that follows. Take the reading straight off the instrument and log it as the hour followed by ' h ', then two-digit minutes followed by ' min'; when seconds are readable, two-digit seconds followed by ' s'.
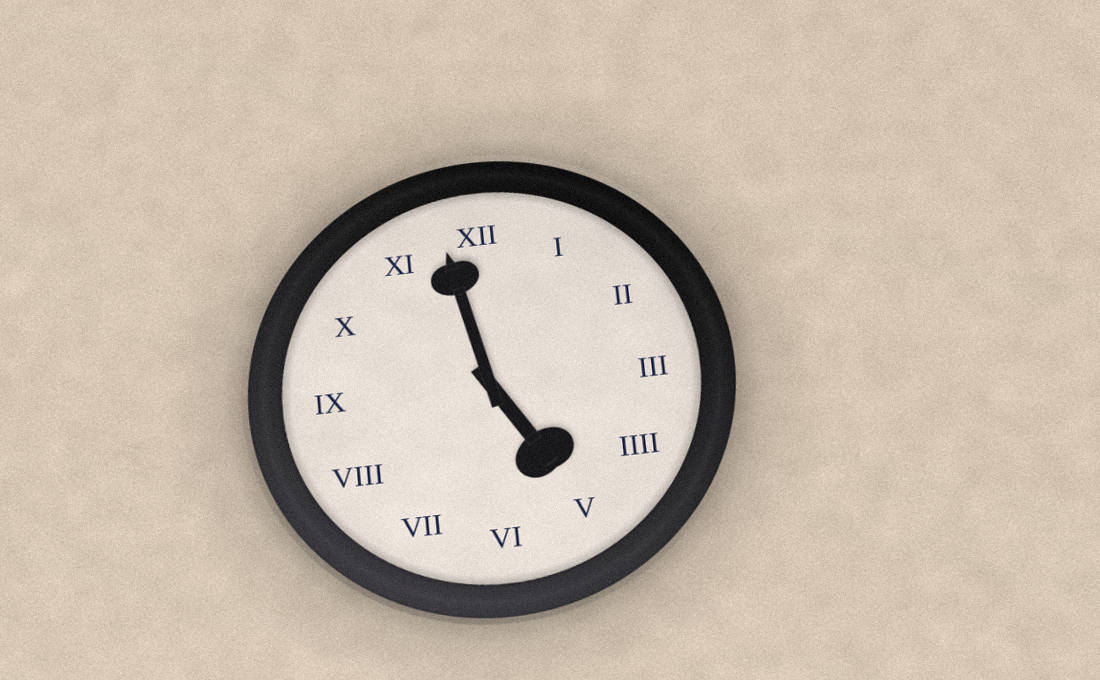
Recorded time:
4 h 58 min
